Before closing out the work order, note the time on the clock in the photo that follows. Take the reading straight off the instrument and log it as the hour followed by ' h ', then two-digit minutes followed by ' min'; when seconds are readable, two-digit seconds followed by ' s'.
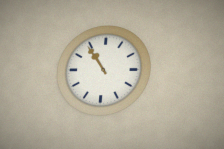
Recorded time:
10 h 54 min
